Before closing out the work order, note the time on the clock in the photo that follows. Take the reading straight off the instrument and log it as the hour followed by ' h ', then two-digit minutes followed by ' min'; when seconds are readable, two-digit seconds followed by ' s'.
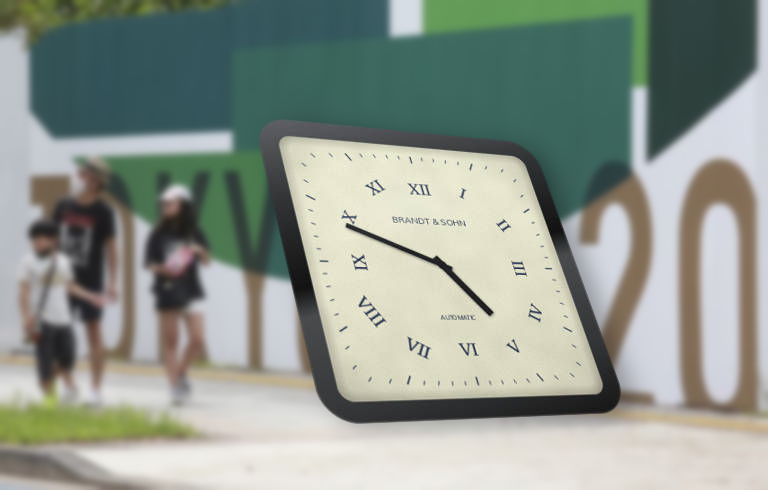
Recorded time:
4 h 49 min
